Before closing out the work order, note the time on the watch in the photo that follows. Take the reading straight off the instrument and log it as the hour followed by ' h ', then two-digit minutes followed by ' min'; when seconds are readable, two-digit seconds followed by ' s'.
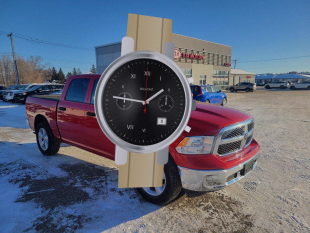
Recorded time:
1 h 46 min
